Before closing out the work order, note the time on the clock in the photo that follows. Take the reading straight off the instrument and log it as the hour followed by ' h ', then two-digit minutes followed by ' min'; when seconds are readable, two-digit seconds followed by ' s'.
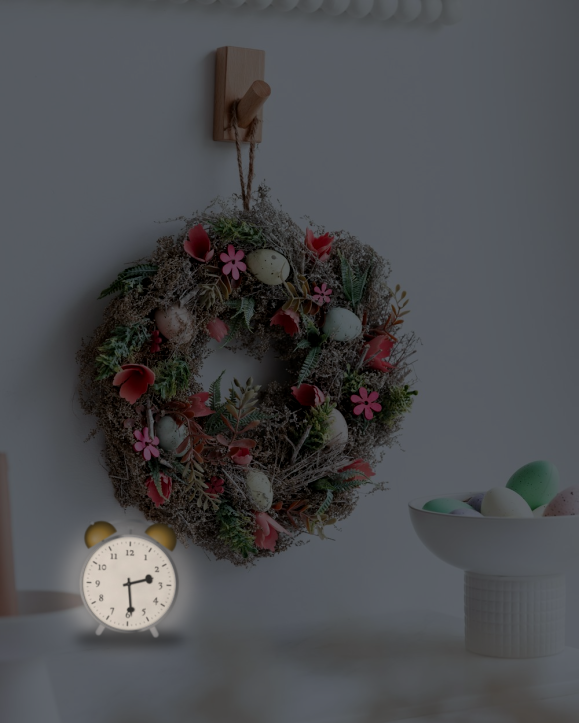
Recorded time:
2 h 29 min
